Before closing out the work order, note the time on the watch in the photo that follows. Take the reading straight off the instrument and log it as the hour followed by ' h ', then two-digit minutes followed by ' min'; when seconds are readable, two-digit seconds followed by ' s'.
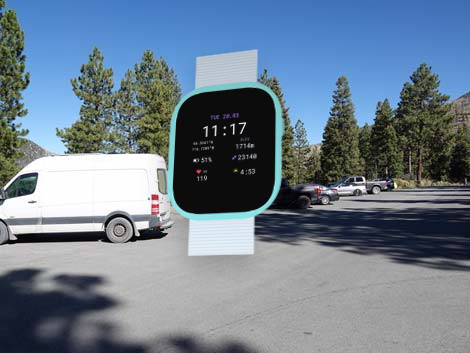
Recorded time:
11 h 17 min
